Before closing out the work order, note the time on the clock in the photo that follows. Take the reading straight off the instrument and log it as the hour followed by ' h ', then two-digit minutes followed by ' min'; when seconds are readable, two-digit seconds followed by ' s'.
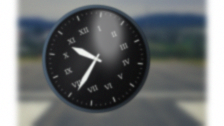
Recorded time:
10 h 39 min
